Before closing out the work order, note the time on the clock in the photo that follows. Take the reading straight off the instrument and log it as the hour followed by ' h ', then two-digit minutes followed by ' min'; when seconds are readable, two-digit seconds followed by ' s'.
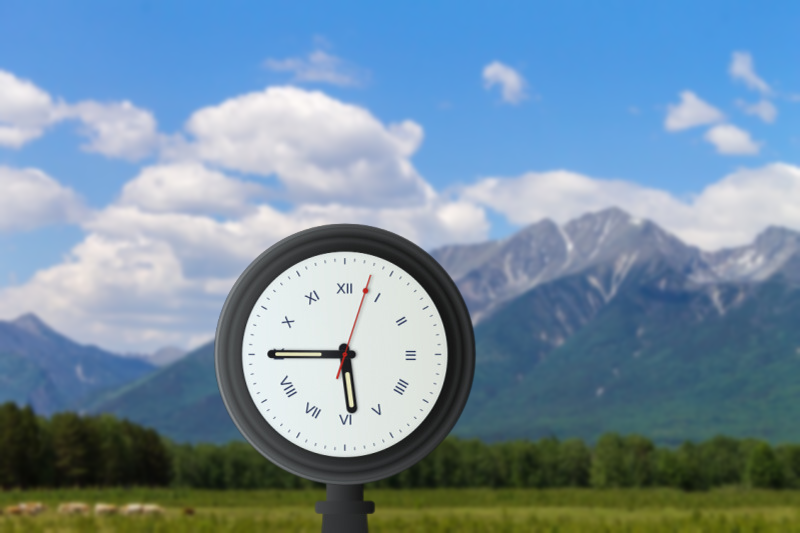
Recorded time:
5 h 45 min 03 s
